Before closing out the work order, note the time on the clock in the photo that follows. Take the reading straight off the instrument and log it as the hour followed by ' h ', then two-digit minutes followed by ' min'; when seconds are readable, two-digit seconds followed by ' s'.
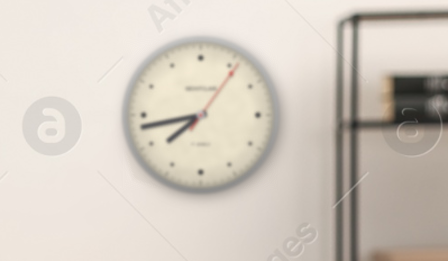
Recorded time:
7 h 43 min 06 s
